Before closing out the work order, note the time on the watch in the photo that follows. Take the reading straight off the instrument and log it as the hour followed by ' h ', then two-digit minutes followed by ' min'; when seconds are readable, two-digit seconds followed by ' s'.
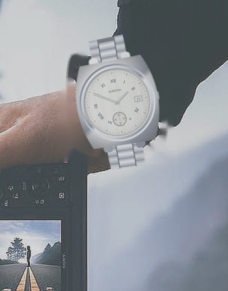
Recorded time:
1 h 50 min
